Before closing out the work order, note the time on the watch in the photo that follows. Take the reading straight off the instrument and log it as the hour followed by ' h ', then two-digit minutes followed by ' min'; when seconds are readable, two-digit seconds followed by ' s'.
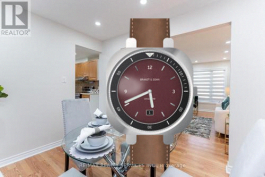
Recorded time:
5 h 41 min
